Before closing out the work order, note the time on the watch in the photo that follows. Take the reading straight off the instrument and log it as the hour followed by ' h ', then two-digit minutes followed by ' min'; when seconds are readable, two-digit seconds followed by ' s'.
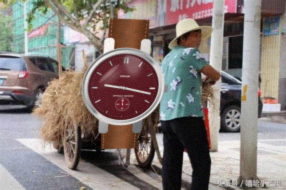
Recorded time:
9 h 17 min
